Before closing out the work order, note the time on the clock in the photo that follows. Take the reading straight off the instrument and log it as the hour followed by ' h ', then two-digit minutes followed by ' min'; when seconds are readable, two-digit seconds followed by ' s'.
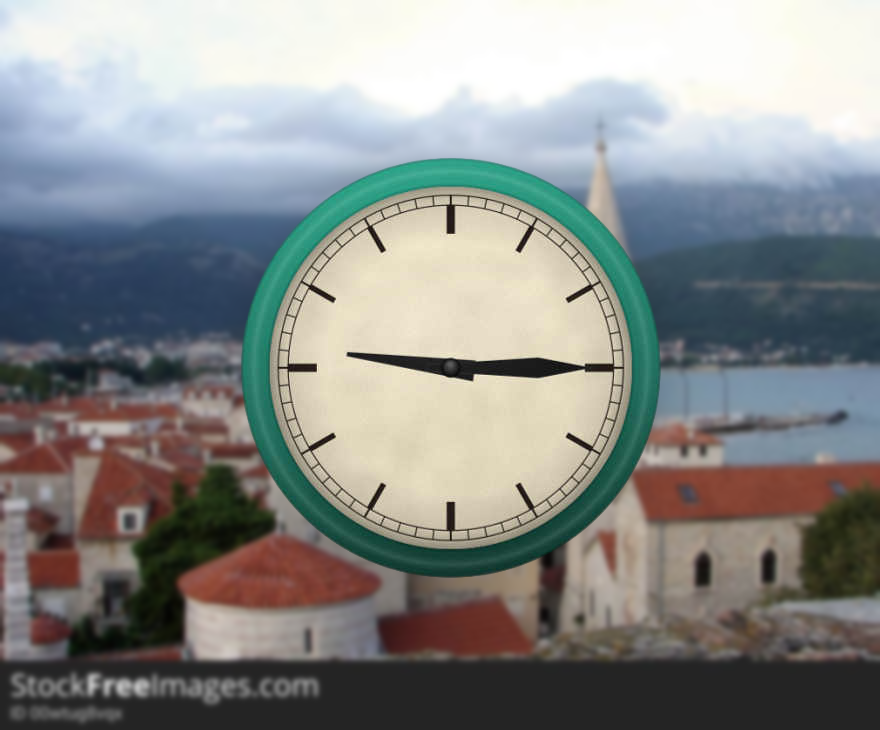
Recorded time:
9 h 15 min
